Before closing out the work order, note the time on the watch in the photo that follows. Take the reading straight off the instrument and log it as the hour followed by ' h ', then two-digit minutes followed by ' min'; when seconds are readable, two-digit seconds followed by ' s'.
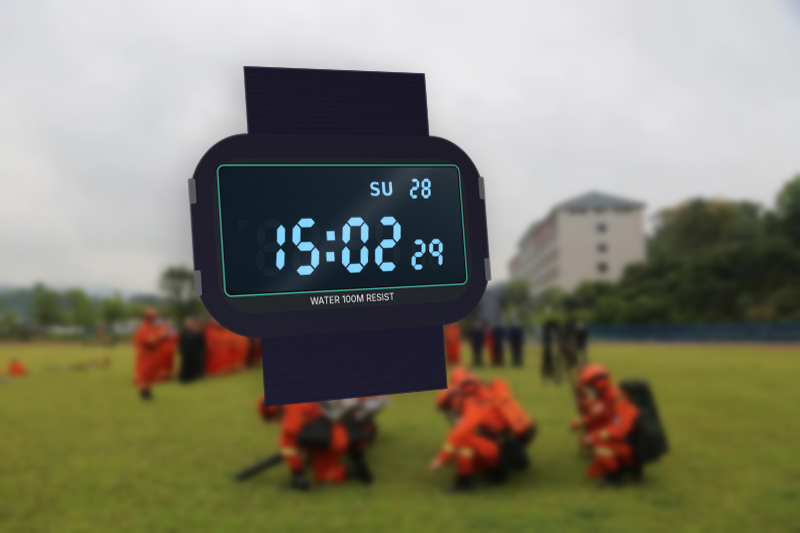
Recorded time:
15 h 02 min 29 s
